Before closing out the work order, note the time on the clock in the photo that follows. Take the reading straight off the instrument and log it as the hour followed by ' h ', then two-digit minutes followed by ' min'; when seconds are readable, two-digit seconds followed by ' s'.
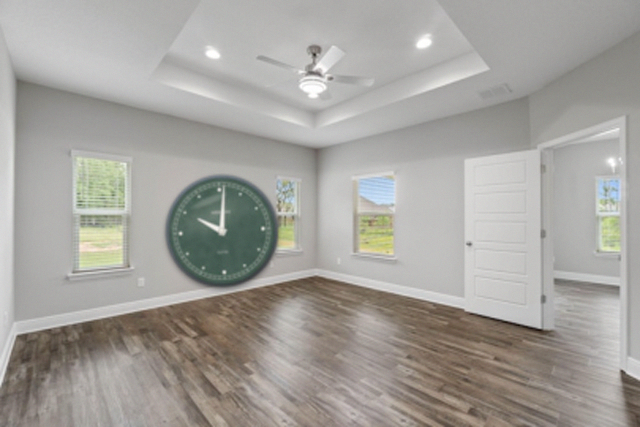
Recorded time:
10 h 01 min
